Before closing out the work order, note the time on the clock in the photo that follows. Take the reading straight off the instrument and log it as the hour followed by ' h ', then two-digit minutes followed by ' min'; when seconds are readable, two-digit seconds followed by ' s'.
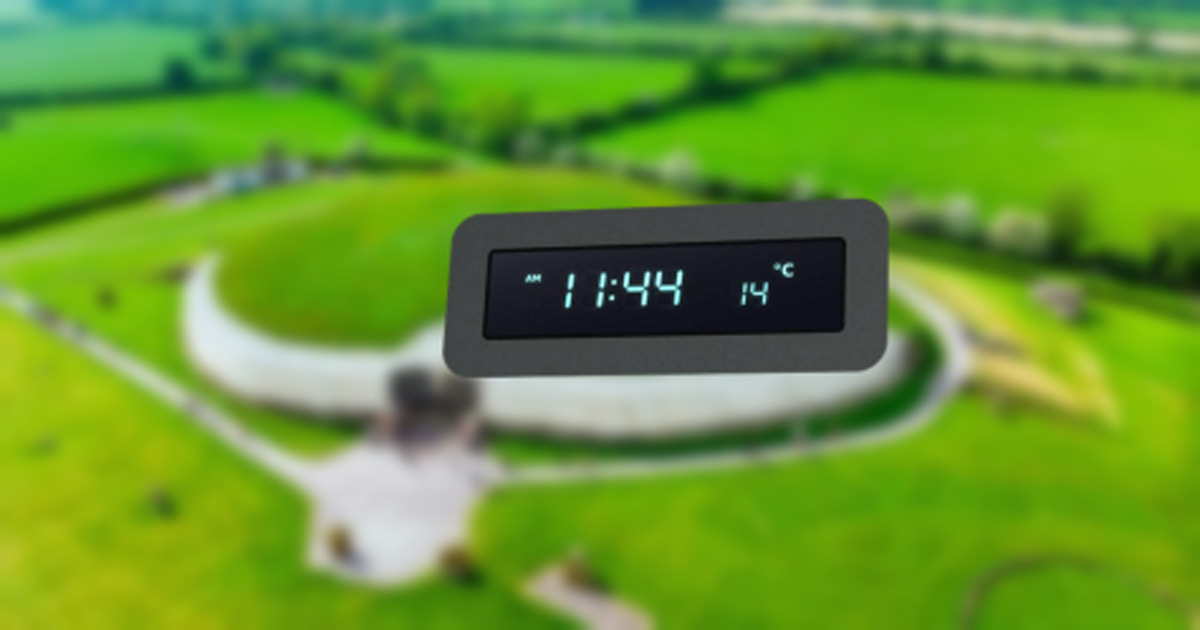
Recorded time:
11 h 44 min
